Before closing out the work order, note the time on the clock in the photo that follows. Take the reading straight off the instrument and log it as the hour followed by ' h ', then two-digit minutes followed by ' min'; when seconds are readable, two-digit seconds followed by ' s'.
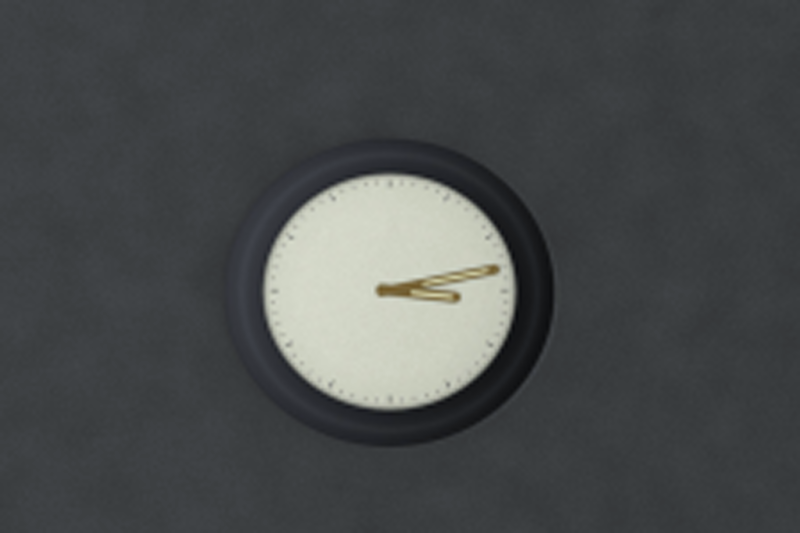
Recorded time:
3 h 13 min
